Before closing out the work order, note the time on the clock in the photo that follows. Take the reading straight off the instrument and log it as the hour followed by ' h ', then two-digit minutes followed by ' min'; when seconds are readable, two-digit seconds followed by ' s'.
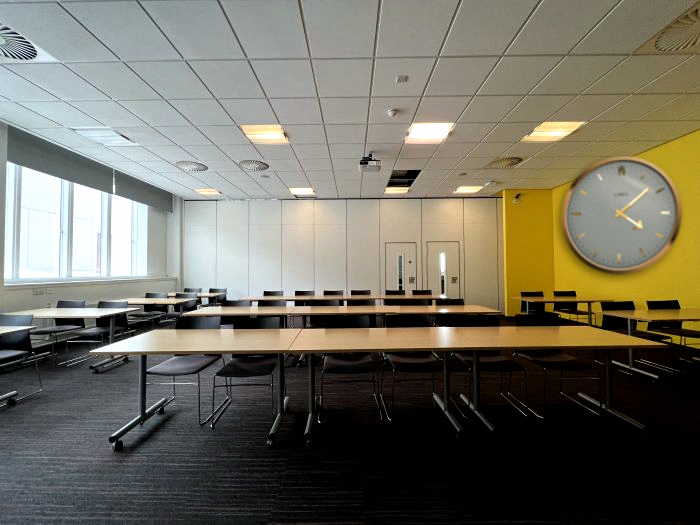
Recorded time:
4 h 08 min
